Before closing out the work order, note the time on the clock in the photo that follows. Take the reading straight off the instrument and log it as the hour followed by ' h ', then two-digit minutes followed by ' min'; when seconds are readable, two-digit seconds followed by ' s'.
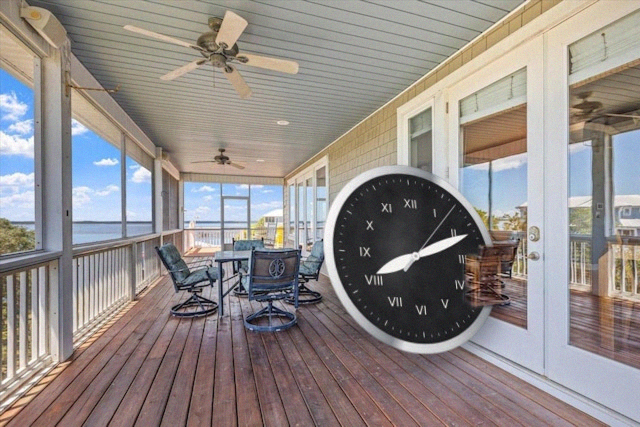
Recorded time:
8 h 11 min 07 s
